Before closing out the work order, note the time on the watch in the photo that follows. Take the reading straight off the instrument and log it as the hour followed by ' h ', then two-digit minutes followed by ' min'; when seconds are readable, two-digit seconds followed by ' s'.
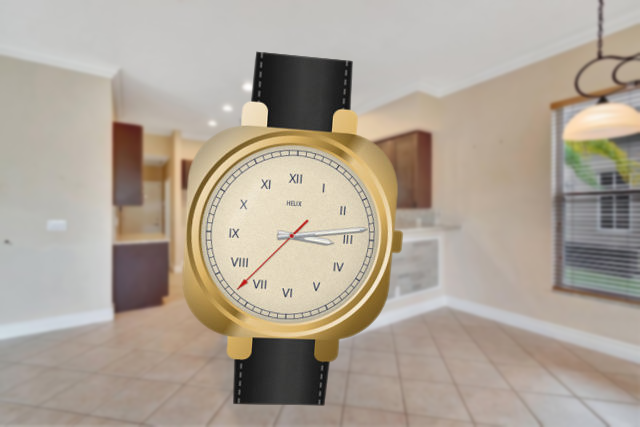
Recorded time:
3 h 13 min 37 s
